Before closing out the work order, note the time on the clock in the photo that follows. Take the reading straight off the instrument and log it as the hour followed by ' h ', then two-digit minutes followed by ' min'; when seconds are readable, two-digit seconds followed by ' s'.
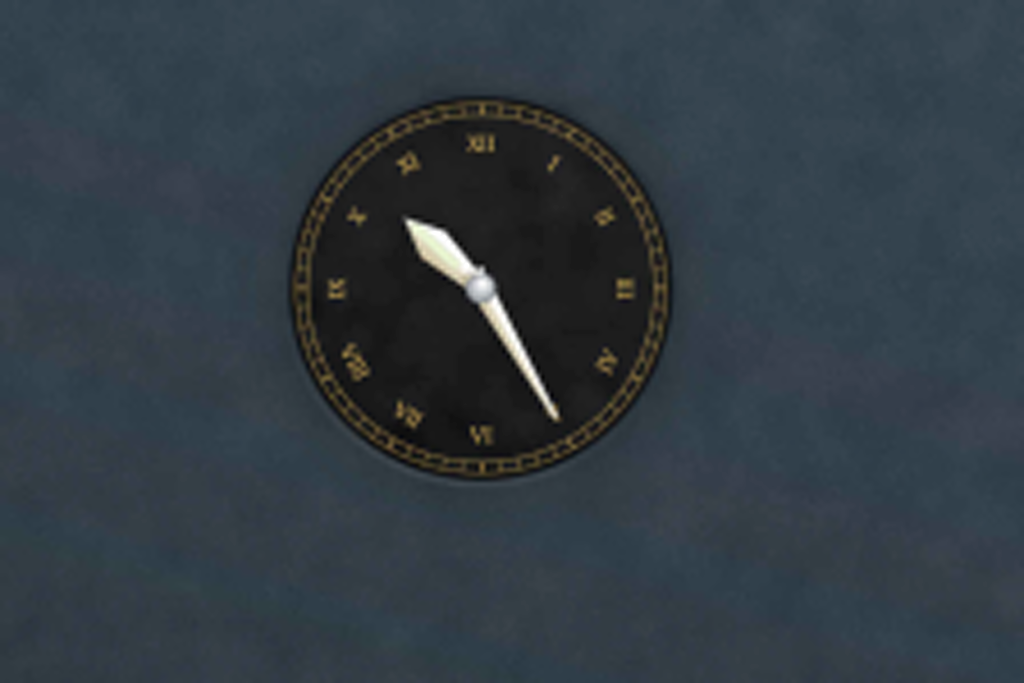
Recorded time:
10 h 25 min
